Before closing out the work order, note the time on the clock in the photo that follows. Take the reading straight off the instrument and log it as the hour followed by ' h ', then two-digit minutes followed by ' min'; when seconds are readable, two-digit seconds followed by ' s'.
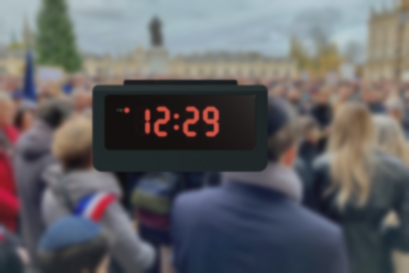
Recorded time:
12 h 29 min
